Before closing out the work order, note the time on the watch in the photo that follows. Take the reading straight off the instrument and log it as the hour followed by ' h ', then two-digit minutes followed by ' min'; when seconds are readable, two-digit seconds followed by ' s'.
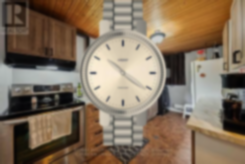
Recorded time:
10 h 21 min
